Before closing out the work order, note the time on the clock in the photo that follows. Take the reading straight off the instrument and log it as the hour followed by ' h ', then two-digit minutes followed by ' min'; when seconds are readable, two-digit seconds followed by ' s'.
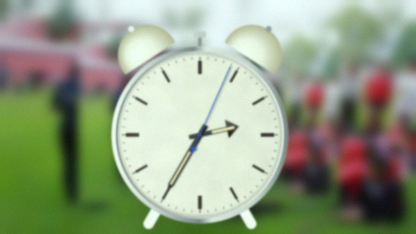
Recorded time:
2 h 35 min 04 s
